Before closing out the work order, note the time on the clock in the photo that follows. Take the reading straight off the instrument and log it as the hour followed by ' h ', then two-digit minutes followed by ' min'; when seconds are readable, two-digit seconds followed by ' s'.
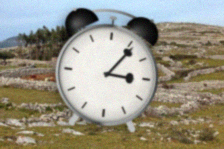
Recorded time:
3 h 06 min
